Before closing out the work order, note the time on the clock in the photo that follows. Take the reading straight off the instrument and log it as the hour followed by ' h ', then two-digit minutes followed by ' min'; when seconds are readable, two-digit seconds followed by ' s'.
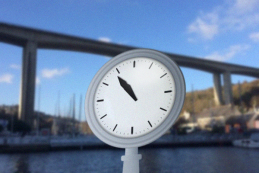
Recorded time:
10 h 54 min
